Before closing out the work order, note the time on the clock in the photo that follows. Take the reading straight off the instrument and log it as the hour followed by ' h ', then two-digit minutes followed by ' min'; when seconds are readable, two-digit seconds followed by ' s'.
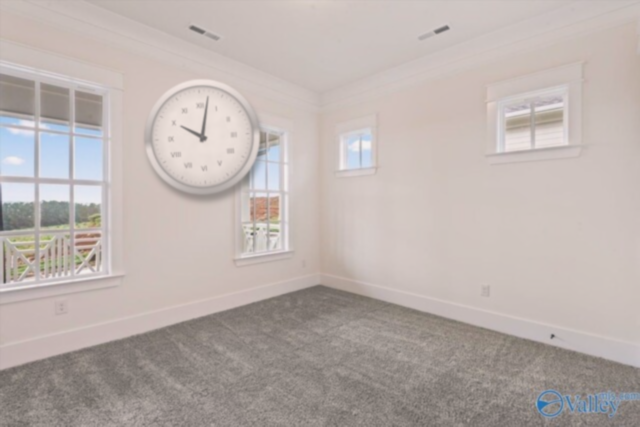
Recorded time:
10 h 02 min
